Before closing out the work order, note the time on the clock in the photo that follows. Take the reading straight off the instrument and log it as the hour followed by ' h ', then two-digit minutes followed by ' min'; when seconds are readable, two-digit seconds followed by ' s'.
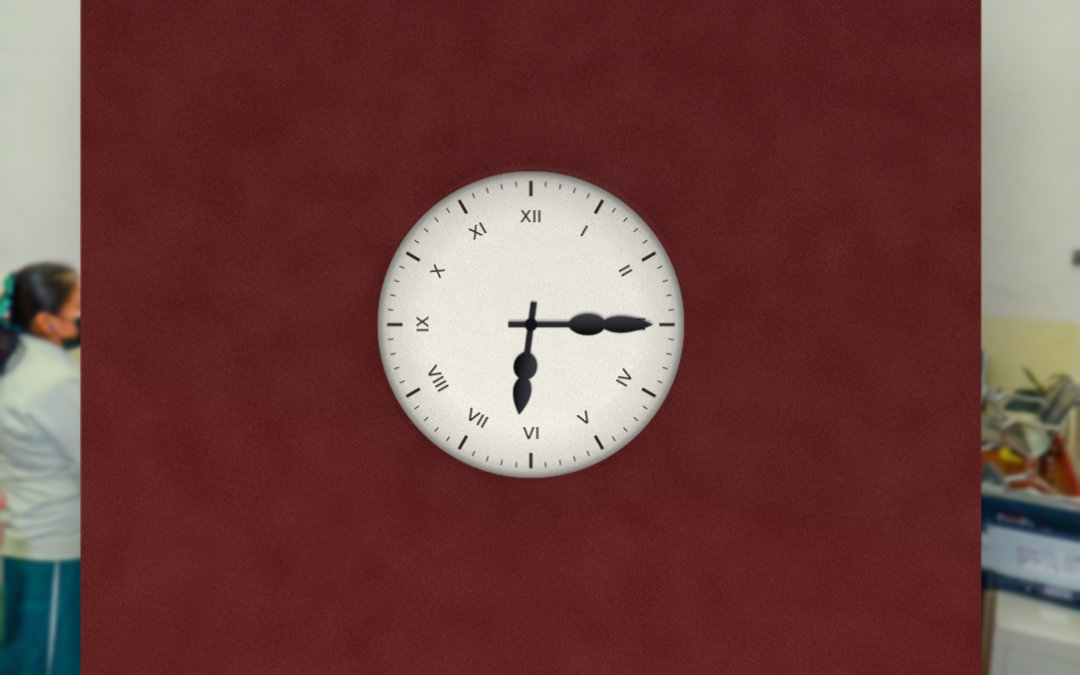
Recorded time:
6 h 15 min
